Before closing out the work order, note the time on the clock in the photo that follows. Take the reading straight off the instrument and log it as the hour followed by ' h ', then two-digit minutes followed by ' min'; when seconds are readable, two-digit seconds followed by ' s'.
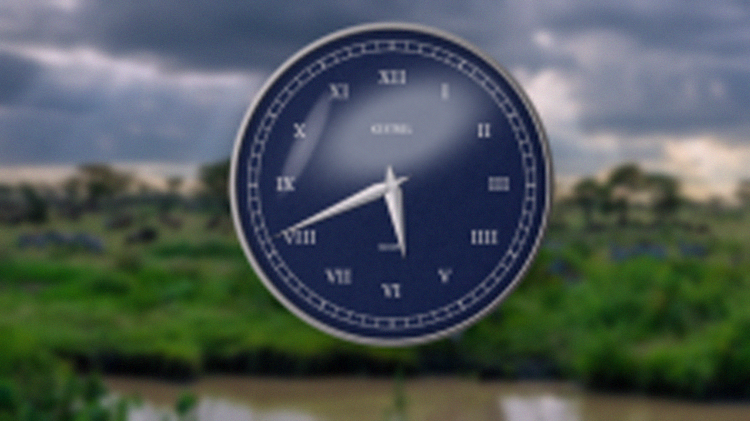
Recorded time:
5 h 41 min
